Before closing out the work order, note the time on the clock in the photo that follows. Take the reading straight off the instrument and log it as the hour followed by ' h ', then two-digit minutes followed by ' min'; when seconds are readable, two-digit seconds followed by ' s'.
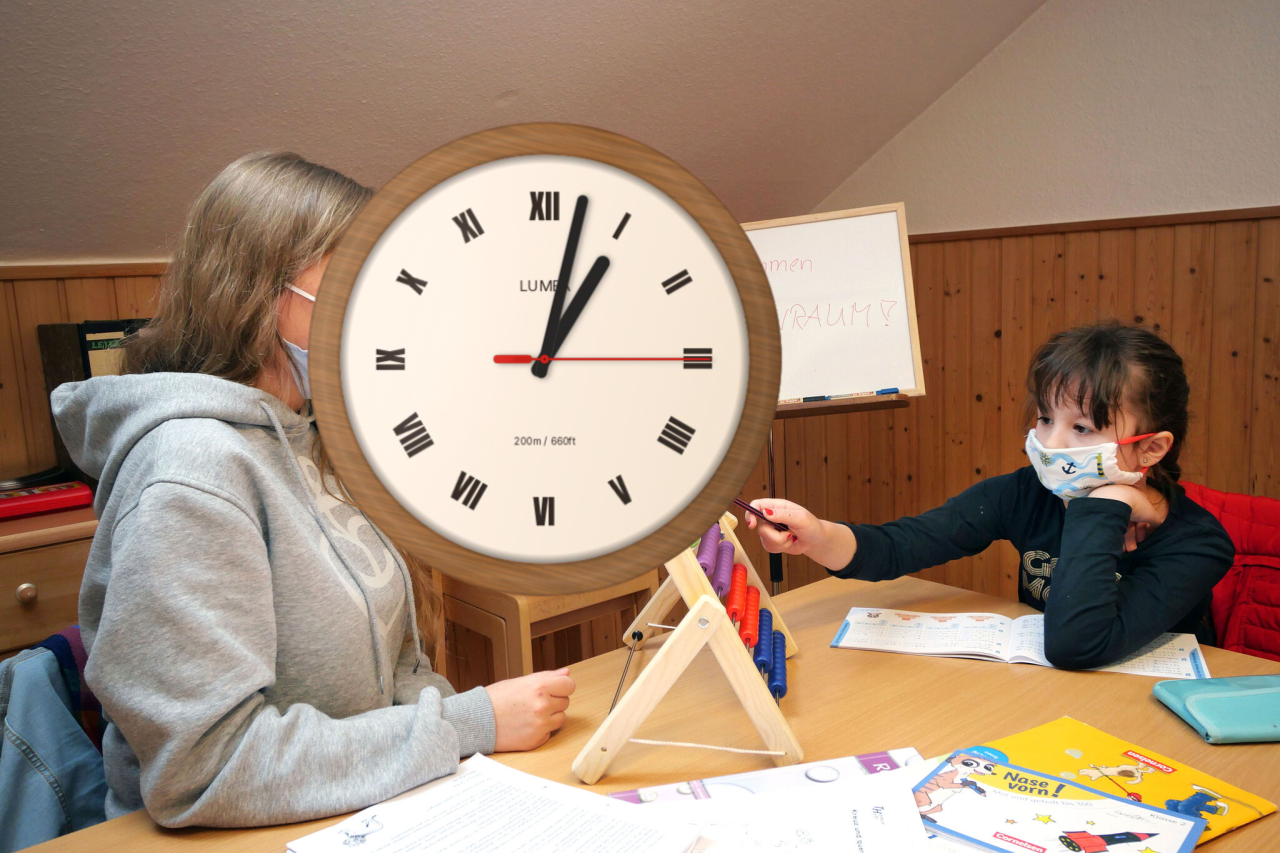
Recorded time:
1 h 02 min 15 s
